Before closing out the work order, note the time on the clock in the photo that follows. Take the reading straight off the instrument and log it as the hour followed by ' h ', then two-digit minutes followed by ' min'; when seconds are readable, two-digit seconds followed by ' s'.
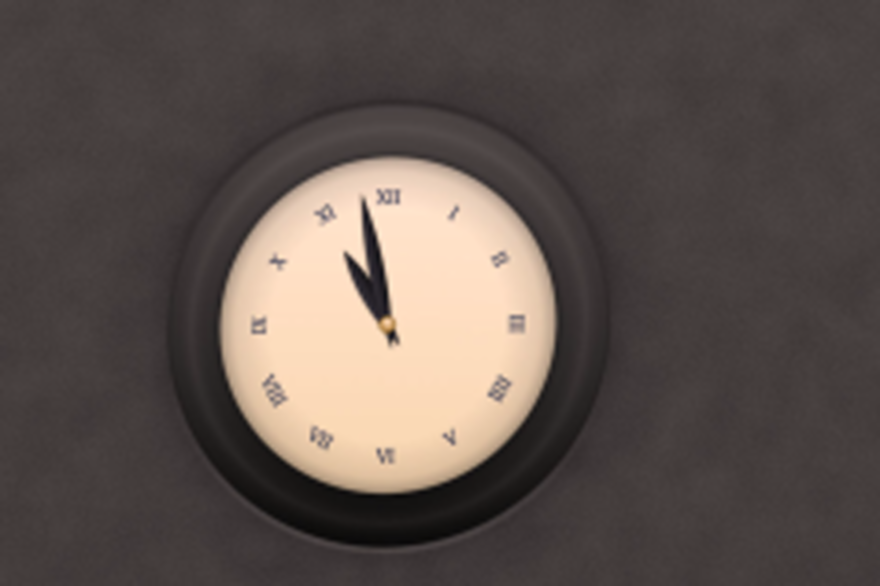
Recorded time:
10 h 58 min
